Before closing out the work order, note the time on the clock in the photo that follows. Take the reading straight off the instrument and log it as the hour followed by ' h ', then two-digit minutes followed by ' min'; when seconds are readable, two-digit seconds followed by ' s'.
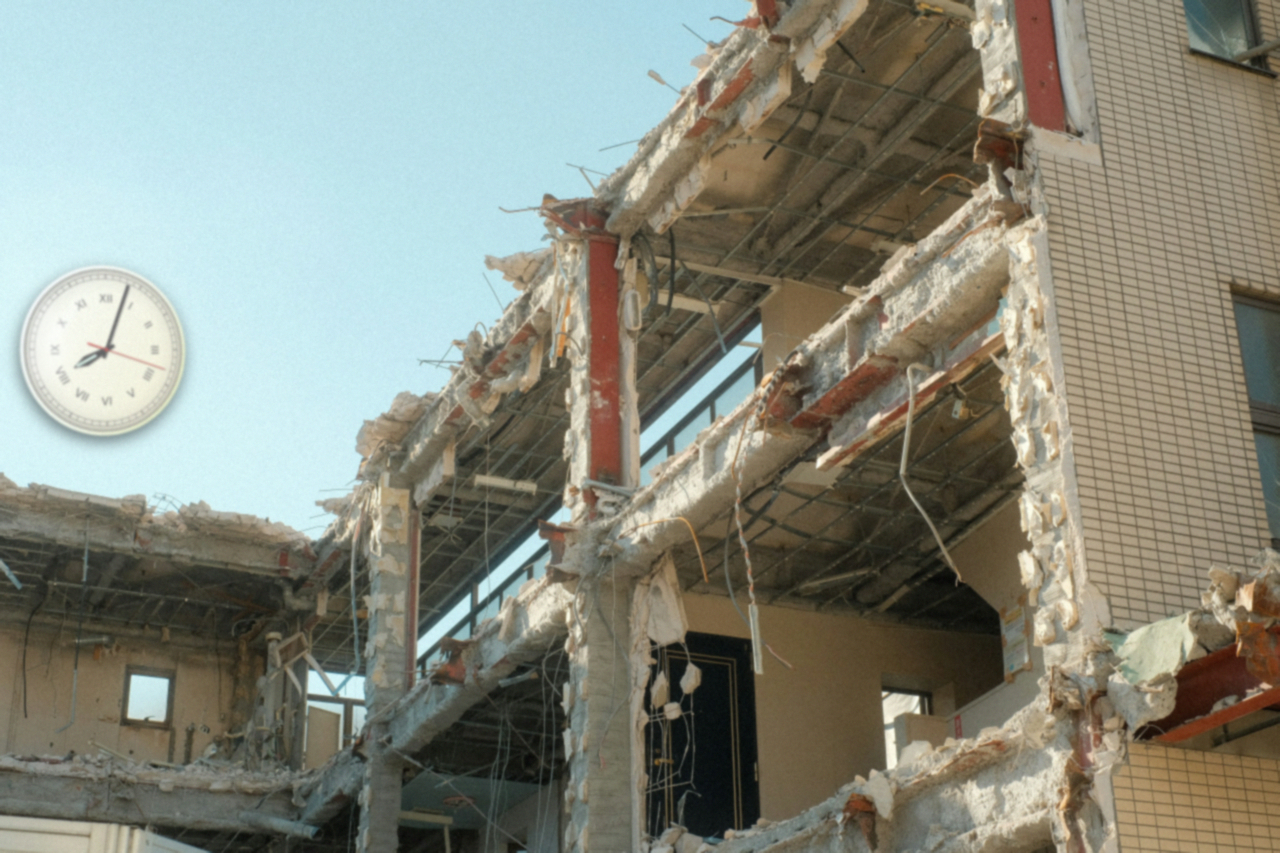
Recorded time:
8 h 03 min 18 s
